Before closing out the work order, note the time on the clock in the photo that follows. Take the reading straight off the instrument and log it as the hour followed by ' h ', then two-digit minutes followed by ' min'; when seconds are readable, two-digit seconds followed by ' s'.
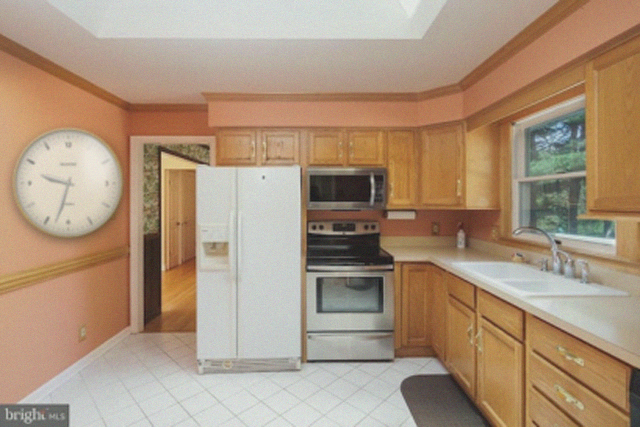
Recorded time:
9 h 33 min
